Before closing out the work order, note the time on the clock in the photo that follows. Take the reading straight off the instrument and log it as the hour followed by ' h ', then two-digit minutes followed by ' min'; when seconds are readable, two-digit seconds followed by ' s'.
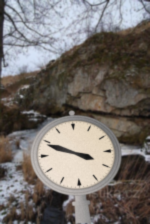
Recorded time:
3 h 49 min
